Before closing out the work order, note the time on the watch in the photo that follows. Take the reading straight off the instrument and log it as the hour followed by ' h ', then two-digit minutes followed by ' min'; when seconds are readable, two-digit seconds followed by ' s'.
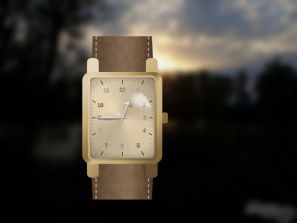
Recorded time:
12 h 45 min
